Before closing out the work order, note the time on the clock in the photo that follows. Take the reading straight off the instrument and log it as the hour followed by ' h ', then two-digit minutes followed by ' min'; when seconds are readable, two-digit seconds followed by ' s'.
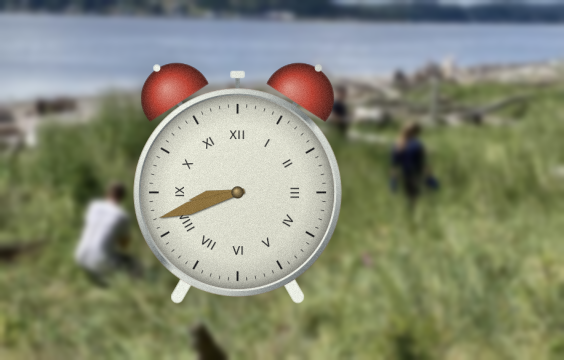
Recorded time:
8 h 42 min
